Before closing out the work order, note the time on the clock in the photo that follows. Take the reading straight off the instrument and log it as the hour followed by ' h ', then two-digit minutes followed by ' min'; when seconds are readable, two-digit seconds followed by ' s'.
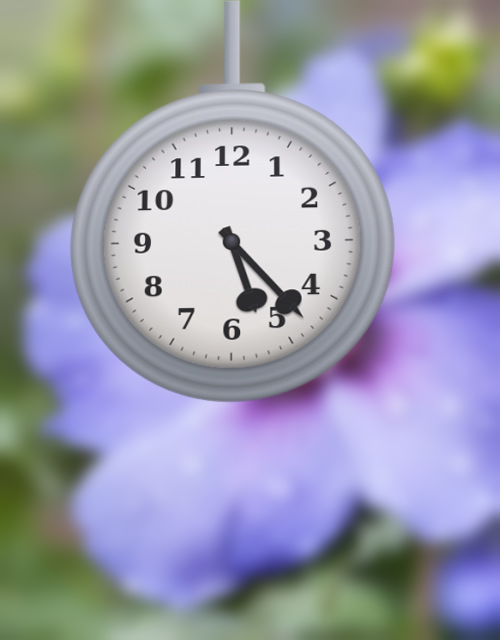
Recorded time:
5 h 23 min
